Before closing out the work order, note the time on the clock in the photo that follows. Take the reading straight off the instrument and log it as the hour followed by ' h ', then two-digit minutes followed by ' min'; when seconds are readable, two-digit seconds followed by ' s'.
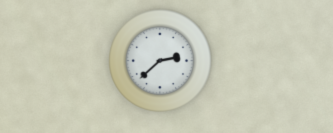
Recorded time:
2 h 38 min
